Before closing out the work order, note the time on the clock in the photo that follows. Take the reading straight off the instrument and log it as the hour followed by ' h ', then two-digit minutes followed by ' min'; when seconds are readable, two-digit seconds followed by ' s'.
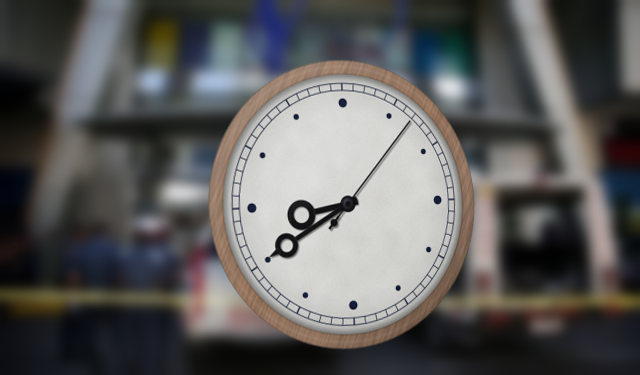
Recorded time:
8 h 40 min 07 s
